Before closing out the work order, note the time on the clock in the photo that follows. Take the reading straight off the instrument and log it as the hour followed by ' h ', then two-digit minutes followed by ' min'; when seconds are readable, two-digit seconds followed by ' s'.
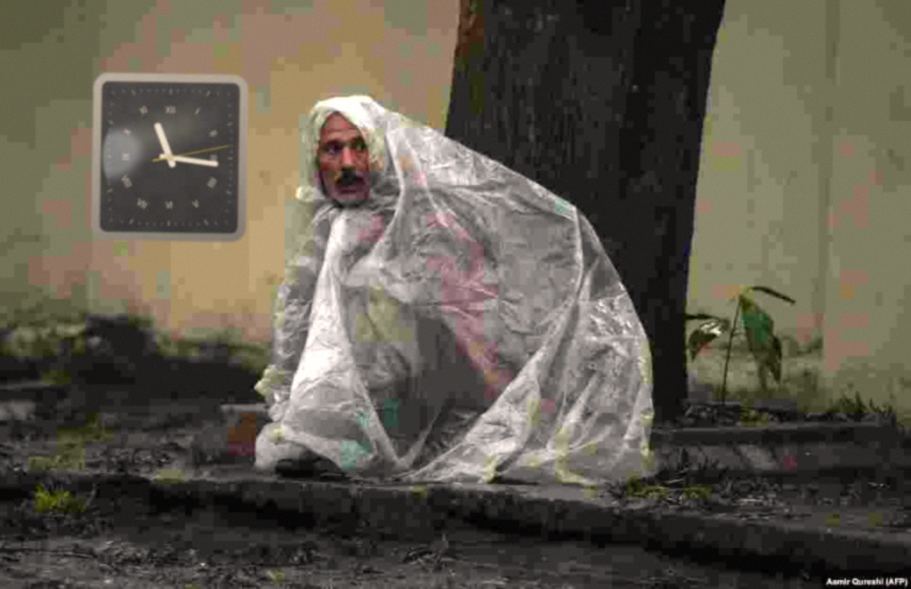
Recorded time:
11 h 16 min 13 s
